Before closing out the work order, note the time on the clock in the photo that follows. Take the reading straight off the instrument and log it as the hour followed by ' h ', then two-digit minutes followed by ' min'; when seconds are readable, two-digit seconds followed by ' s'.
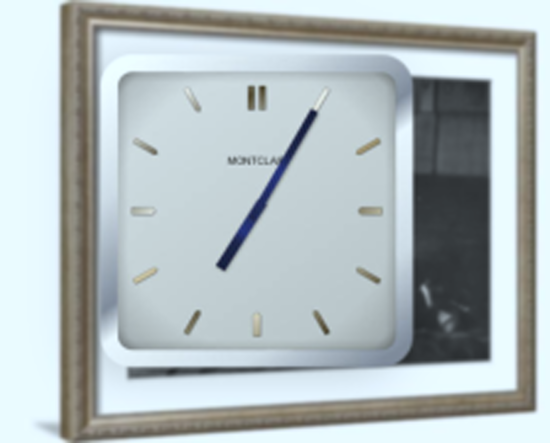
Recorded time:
7 h 05 min
